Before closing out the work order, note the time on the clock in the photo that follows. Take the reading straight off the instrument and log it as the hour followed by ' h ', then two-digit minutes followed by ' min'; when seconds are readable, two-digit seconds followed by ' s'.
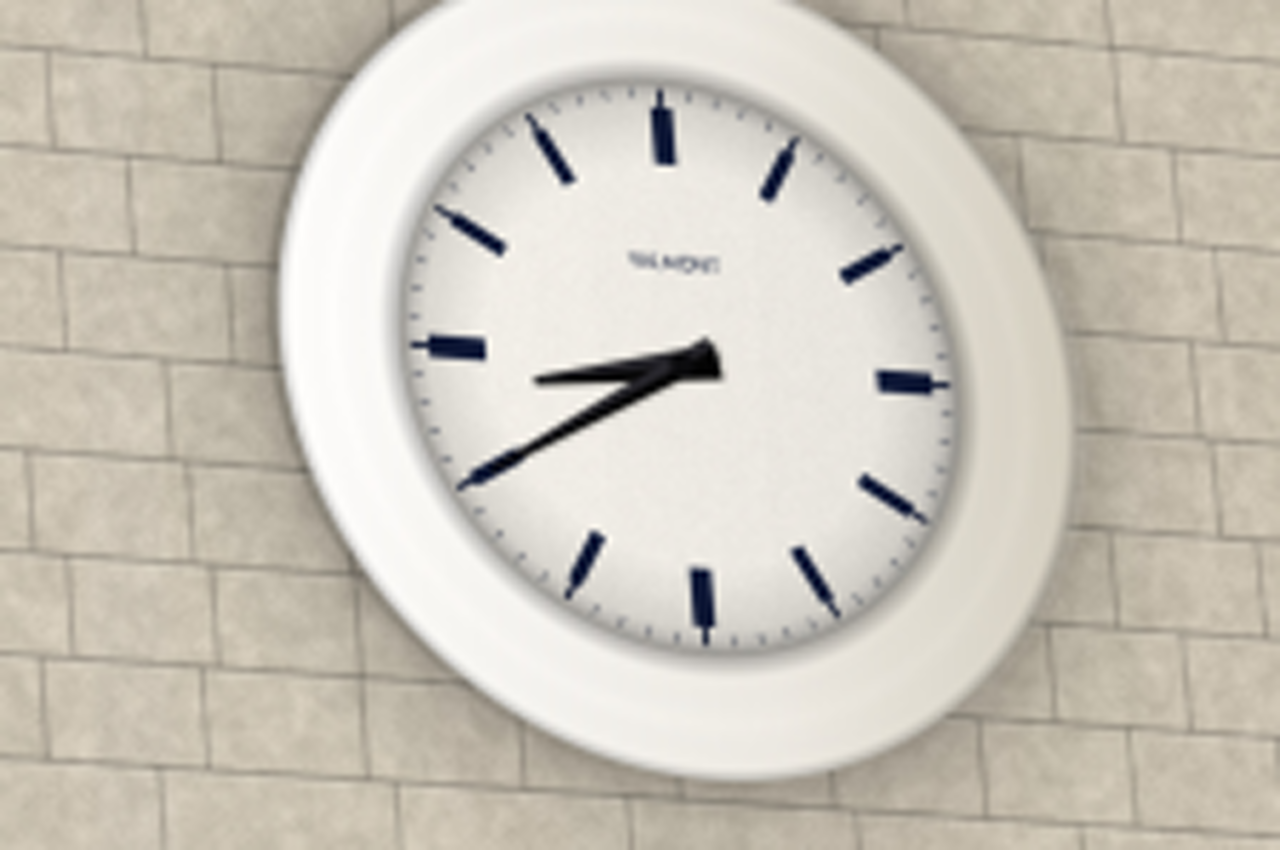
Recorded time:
8 h 40 min
